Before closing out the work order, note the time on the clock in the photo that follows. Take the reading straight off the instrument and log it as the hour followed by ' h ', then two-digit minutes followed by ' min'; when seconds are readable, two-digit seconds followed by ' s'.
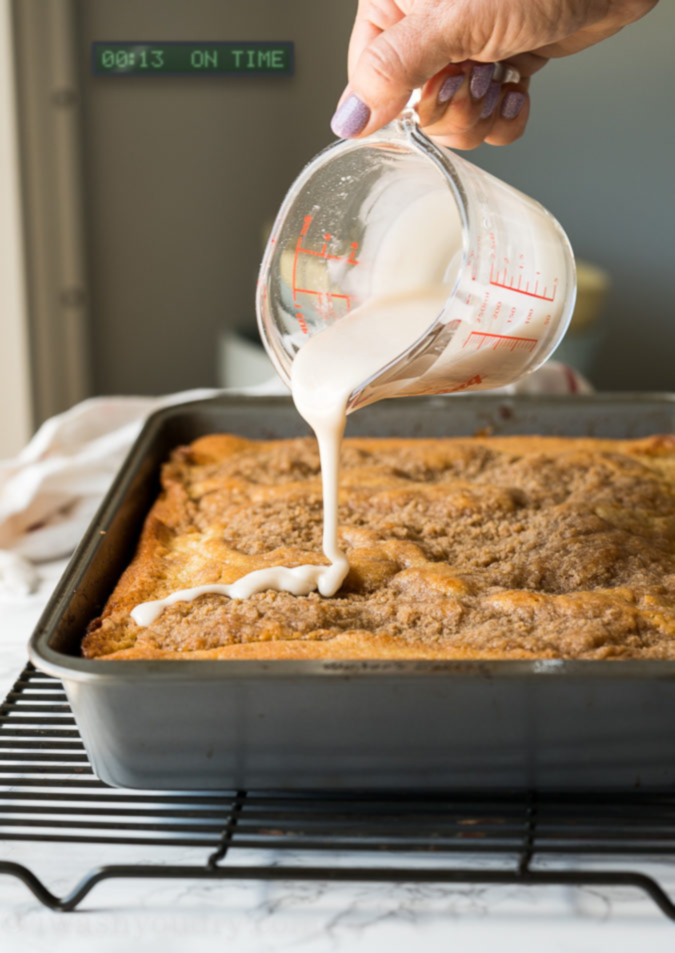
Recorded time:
0 h 13 min
